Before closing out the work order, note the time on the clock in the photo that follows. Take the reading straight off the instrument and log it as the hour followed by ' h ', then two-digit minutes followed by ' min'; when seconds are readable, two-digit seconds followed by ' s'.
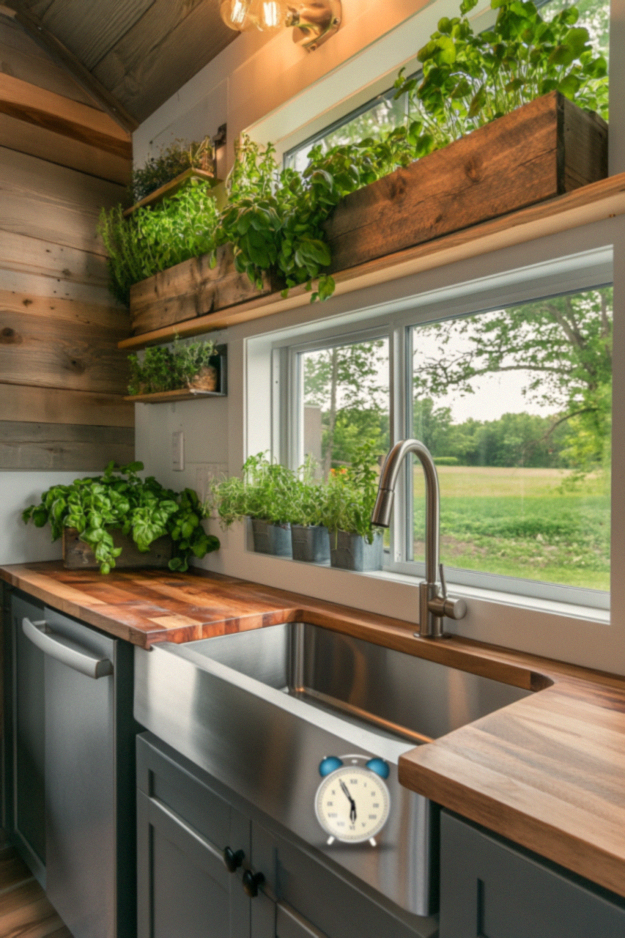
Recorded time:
5 h 55 min
